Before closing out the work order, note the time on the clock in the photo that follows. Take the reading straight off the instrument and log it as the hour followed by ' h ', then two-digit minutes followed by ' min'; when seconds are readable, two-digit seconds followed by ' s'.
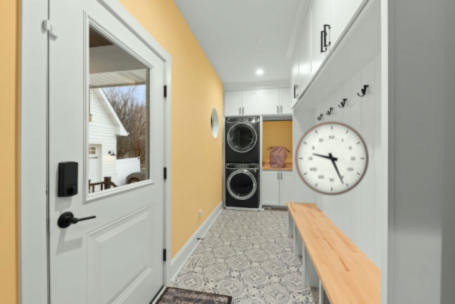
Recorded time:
9 h 26 min
